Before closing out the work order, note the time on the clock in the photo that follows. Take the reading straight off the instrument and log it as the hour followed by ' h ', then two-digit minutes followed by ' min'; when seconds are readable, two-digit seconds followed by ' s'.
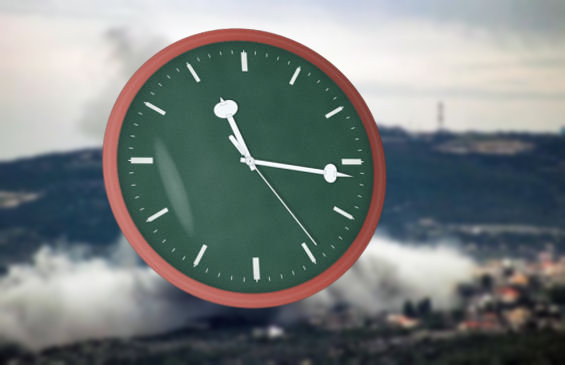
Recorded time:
11 h 16 min 24 s
